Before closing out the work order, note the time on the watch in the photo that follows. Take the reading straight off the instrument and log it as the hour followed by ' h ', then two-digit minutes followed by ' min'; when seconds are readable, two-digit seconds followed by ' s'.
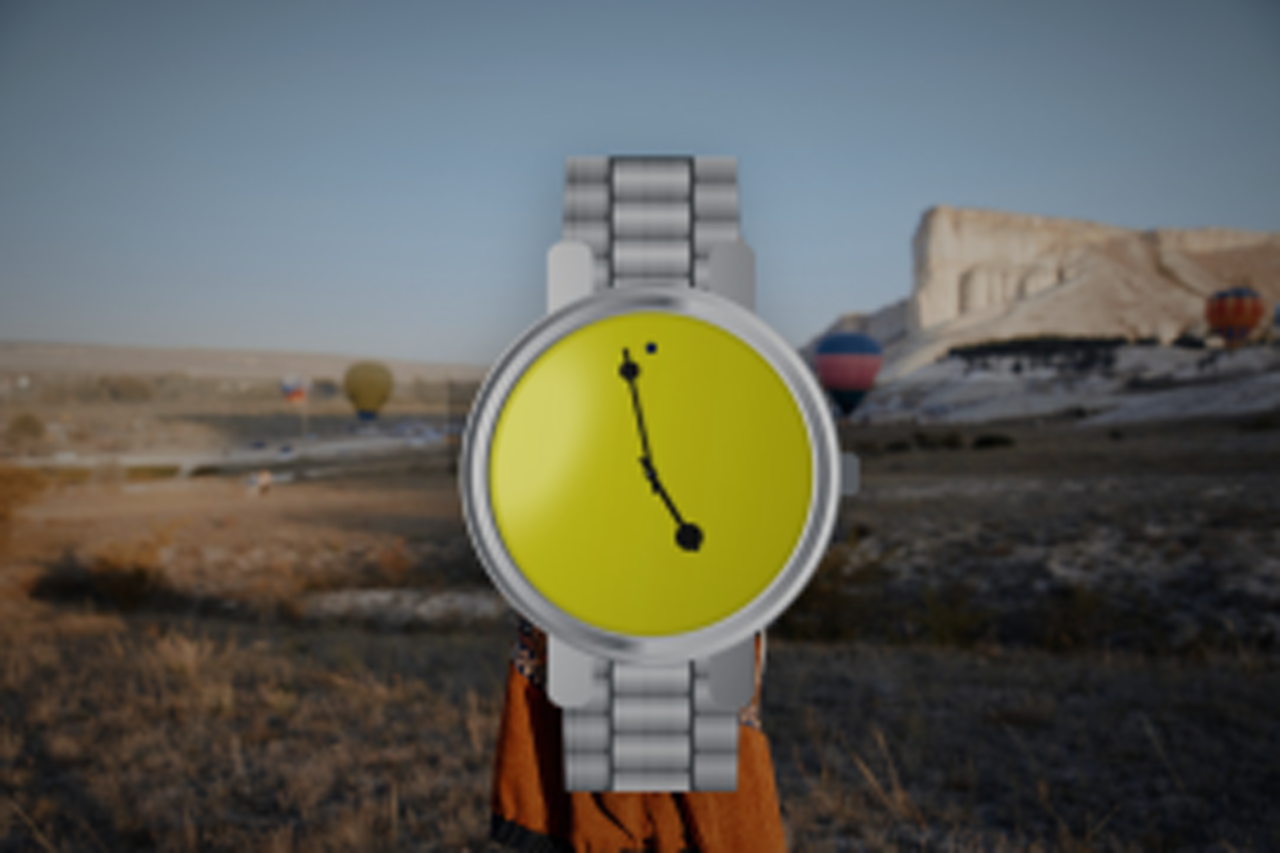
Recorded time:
4 h 58 min
